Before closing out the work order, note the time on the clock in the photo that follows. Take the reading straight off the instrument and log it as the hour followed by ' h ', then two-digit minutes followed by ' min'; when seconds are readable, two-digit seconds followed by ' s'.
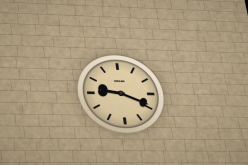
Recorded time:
9 h 19 min
